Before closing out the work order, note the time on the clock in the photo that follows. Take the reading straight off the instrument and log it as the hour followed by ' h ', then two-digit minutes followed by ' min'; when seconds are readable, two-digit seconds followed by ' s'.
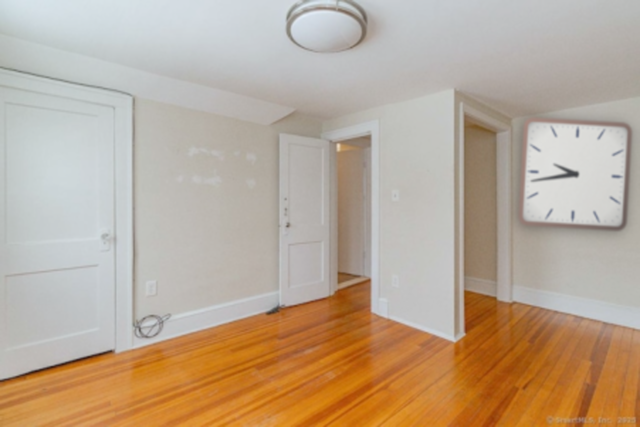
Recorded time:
9 h 43 min
